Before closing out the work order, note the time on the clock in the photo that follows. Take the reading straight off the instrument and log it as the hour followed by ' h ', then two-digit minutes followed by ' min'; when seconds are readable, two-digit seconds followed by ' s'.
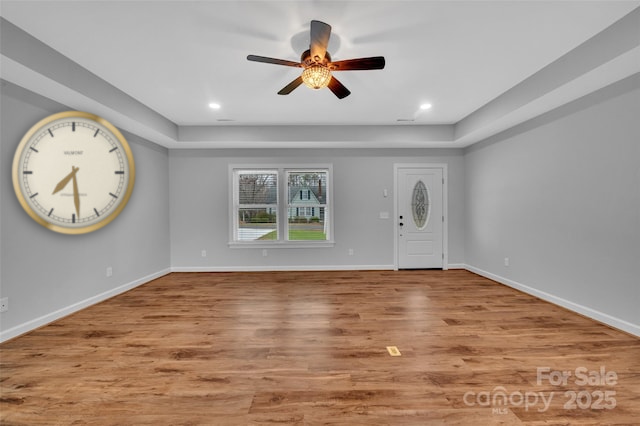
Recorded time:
7 h 29 min
